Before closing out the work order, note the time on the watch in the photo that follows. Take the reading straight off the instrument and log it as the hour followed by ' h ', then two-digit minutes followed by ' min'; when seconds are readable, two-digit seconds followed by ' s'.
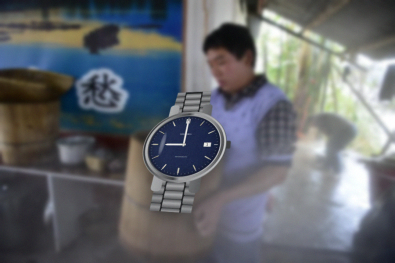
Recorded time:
9 h 00 min
